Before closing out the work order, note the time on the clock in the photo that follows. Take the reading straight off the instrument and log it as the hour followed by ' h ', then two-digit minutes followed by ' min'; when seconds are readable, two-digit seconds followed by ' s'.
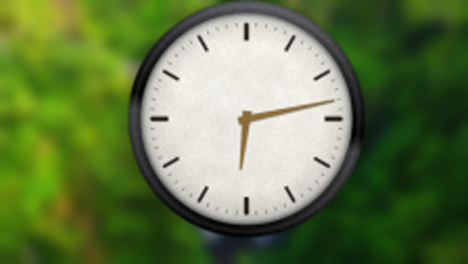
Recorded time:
6 h 13 min
